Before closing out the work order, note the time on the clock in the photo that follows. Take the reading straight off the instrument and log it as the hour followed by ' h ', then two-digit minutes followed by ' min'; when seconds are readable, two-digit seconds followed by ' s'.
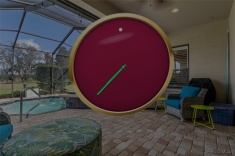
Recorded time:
7 h 38 min
